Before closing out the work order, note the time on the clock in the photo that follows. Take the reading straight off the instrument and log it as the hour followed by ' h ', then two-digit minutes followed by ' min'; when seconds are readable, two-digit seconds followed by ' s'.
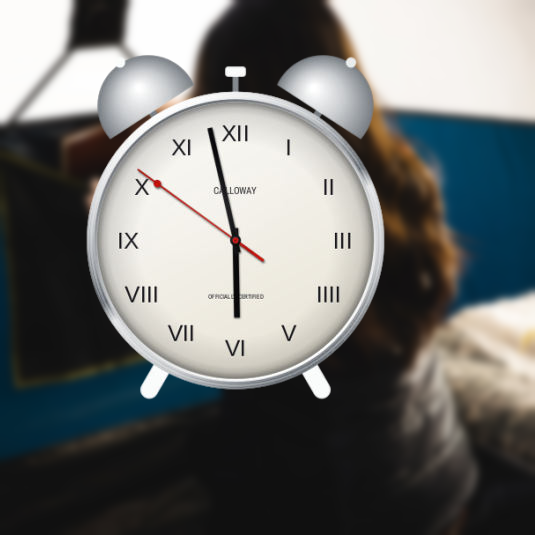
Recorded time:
5 h 57 min 51 s
